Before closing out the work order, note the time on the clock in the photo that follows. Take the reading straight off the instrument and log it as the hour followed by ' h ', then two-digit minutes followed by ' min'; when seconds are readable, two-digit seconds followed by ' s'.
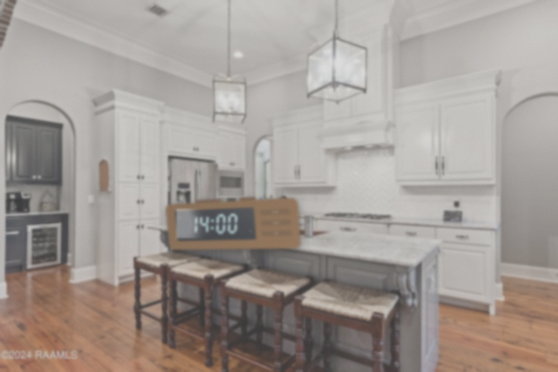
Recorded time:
14 h 00 min
